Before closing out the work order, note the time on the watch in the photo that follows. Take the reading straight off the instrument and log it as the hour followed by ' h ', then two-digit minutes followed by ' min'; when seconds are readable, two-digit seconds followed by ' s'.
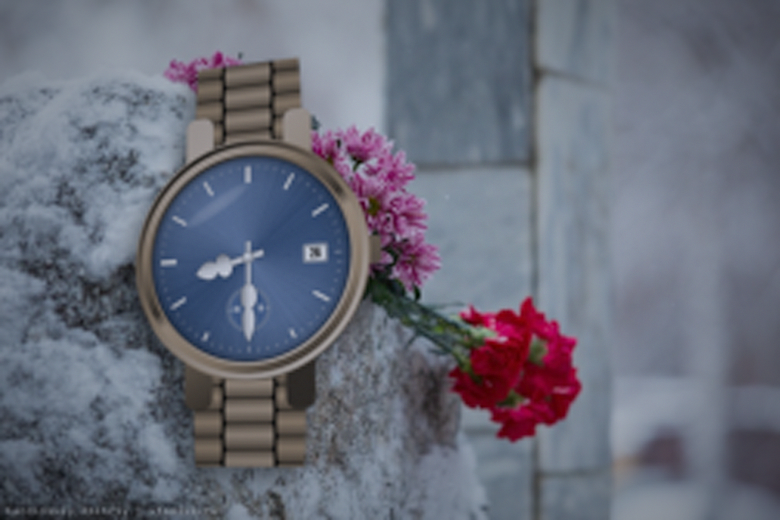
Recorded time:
8 h 30 min
